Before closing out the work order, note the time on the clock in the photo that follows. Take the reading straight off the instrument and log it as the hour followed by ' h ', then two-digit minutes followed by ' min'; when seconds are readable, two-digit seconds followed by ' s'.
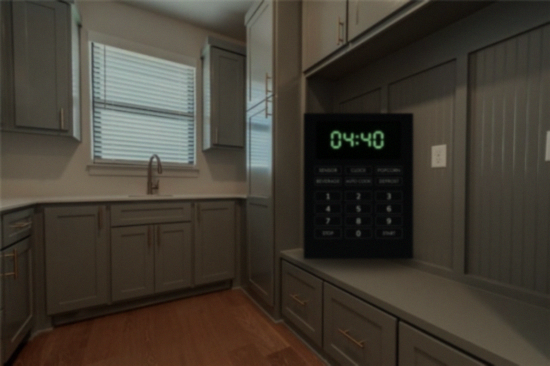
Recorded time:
4 h 40 min
